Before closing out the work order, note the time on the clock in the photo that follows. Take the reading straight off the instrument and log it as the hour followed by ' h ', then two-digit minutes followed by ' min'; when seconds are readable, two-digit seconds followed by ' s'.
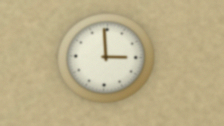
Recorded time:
2 h 59 min
